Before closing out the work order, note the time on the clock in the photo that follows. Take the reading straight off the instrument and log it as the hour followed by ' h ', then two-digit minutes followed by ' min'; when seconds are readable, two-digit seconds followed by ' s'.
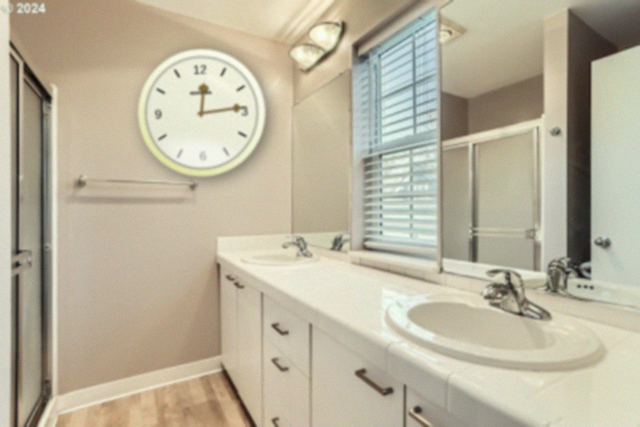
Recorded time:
12 h 14 min
